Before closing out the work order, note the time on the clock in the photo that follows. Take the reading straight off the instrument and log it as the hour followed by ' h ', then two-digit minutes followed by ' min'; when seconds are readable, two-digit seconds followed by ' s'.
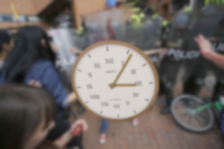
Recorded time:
3 h 06 min
